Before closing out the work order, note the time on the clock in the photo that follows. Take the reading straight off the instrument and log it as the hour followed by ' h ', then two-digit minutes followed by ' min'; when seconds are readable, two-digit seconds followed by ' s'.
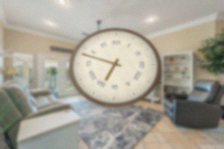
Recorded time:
6 h 48 min
